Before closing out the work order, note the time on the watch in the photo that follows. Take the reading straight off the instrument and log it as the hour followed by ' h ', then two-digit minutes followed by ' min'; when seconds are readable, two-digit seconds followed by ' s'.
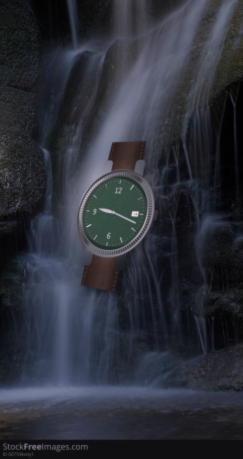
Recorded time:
9 h 18 min
